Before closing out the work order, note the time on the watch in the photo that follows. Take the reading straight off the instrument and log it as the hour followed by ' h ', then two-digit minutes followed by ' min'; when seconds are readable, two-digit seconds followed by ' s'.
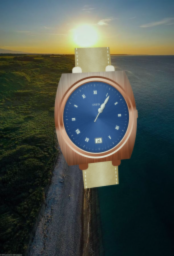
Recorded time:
1 h 06 min
